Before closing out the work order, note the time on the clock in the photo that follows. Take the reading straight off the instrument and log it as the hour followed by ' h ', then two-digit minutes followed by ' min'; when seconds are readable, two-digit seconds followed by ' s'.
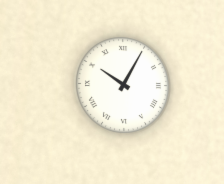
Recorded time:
10 h 05 min
